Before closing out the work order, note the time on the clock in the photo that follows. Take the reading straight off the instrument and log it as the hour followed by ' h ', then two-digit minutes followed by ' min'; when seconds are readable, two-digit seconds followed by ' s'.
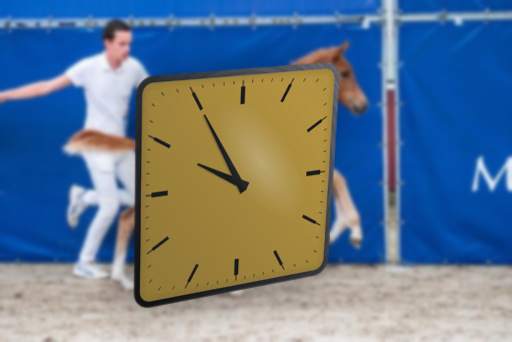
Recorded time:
9 h 55 min
